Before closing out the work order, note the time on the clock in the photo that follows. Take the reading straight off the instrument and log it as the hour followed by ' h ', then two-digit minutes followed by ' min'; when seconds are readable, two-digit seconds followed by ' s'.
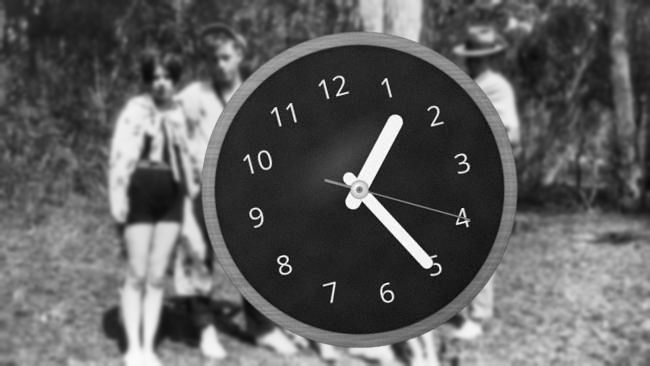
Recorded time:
1 h 25 min 20 s
